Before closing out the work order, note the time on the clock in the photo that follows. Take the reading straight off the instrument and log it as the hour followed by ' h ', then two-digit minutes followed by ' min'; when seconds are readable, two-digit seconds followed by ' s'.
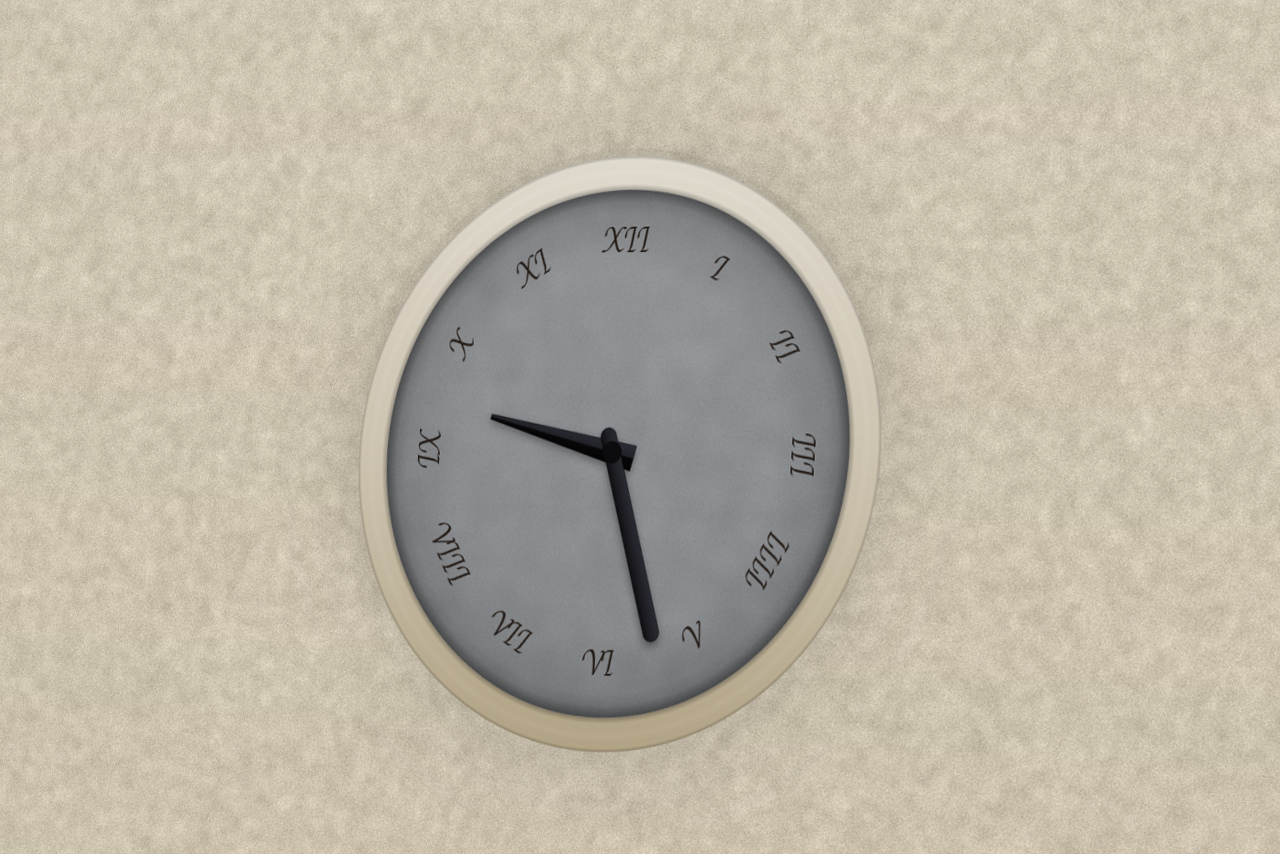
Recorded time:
9 h 27 min
